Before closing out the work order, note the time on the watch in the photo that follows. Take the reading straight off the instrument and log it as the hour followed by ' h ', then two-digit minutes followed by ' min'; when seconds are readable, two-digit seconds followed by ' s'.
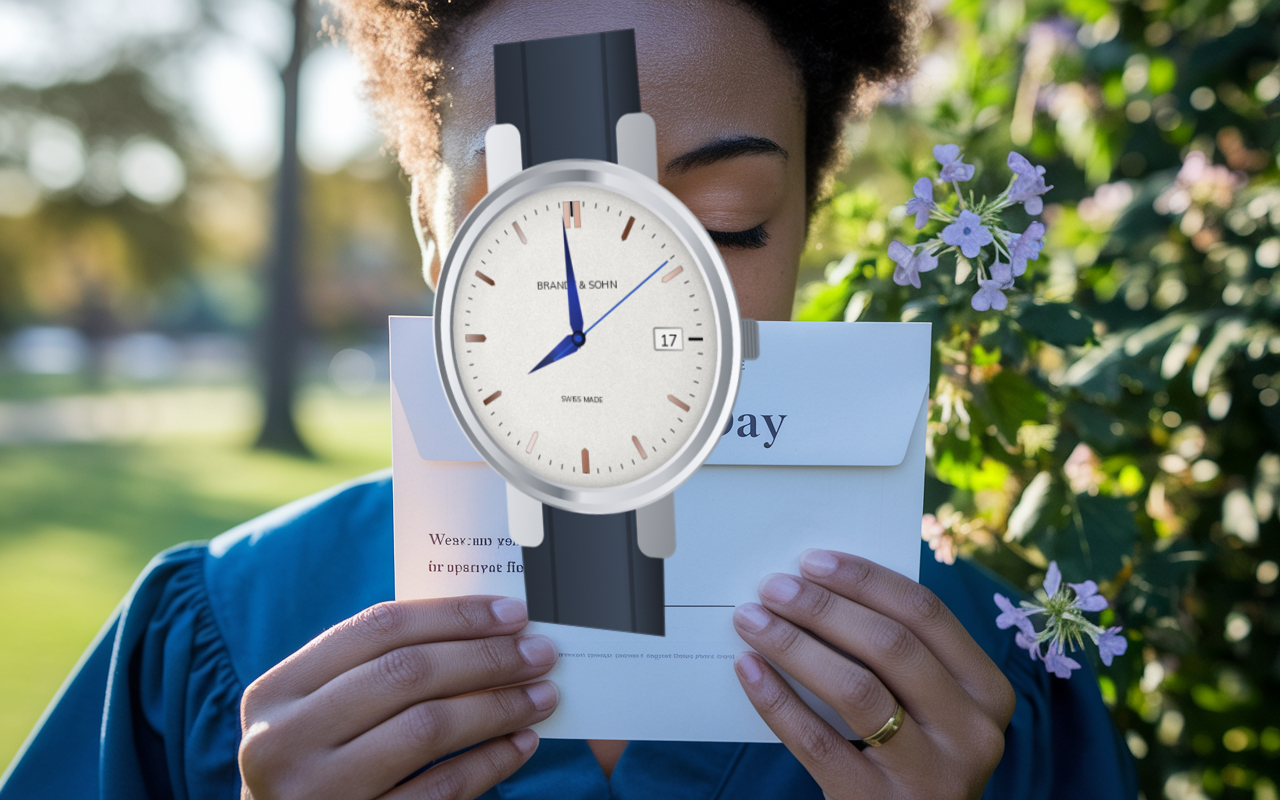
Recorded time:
7 h 59 min 09 s
